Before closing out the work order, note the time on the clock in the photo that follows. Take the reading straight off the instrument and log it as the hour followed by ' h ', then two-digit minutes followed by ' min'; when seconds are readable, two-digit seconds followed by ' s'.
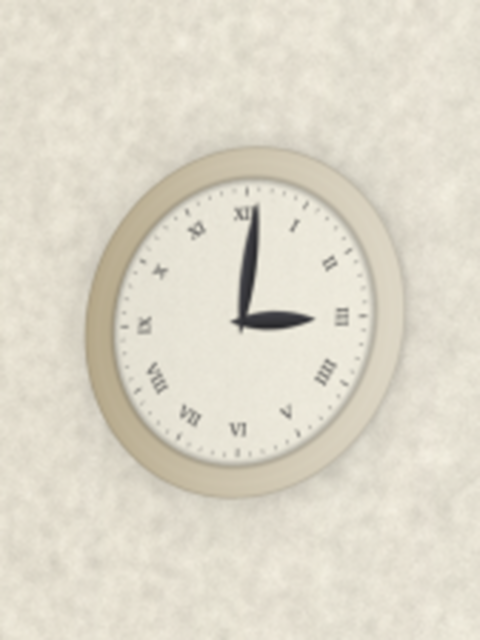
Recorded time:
3 h 01 min
